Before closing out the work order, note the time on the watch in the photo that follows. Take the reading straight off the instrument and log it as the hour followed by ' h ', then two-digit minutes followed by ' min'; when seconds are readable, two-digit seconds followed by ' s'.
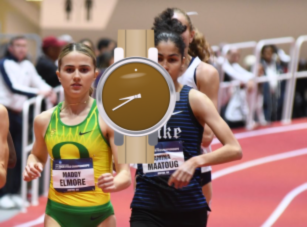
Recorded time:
8 h 40 min
